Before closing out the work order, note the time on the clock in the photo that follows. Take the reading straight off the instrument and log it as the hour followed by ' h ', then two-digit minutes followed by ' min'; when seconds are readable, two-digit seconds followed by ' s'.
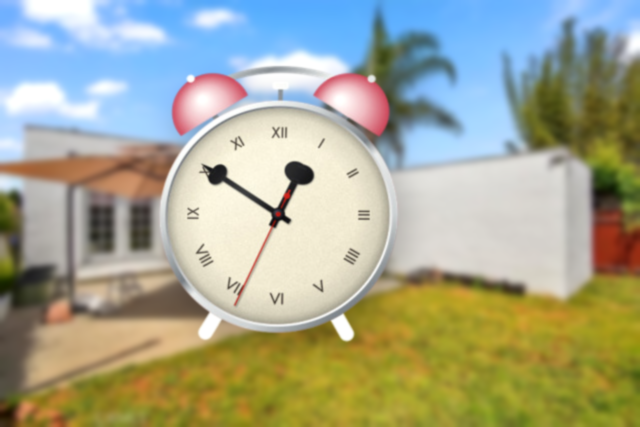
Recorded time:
12 h 50 min 34 s
